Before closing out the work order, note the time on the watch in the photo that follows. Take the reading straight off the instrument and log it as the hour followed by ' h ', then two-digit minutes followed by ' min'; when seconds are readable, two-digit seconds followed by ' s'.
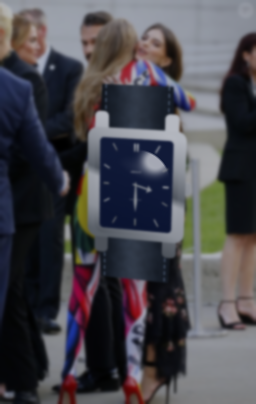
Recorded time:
3 h 30 min
